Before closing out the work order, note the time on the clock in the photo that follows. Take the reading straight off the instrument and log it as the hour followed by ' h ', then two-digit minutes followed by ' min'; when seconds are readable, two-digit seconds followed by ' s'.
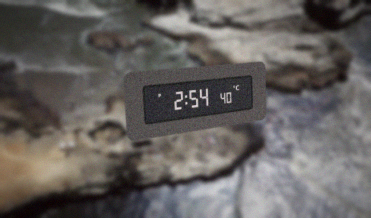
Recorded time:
2 h 54 min
